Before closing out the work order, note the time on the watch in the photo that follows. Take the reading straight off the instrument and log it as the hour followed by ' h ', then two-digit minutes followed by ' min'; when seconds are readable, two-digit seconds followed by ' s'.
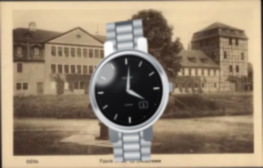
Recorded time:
4 h 01 min
